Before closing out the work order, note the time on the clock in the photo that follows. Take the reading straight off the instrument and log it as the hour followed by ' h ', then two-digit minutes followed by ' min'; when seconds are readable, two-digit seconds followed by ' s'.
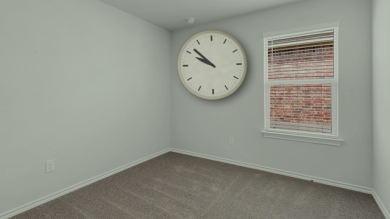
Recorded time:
9 h 52 min
